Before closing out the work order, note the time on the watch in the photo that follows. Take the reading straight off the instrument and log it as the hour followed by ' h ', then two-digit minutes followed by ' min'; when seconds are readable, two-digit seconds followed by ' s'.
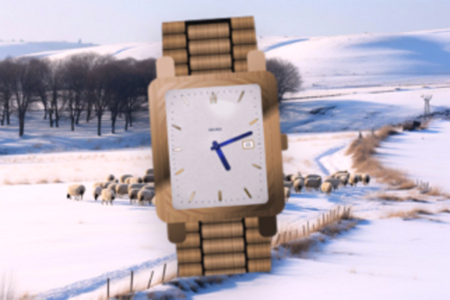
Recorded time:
5 h 12 min
